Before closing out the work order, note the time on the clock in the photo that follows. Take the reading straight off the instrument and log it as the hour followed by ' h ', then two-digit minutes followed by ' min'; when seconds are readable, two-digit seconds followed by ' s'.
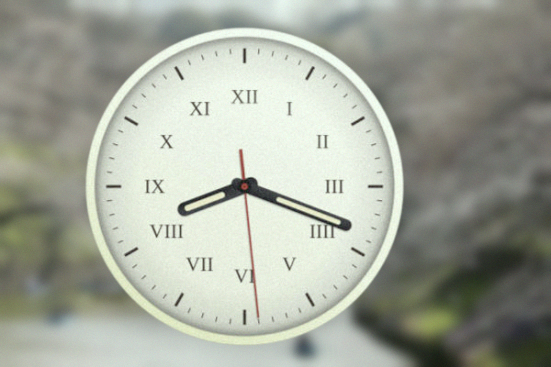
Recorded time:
8 h 18 min 29 s
